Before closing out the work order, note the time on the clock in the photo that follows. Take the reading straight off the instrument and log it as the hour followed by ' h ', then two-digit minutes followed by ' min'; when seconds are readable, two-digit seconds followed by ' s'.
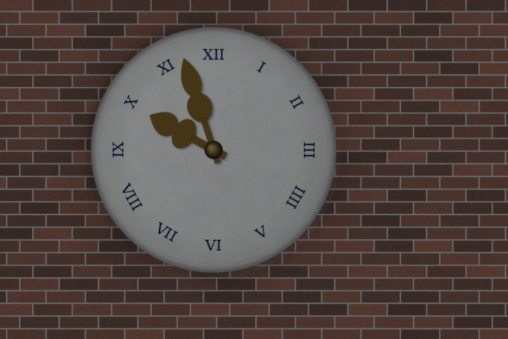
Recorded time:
9 h 57 min
